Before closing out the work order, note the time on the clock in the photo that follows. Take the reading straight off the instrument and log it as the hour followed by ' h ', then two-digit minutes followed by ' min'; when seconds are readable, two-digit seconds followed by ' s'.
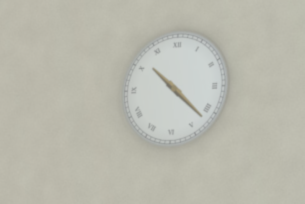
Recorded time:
10 h 22 min
